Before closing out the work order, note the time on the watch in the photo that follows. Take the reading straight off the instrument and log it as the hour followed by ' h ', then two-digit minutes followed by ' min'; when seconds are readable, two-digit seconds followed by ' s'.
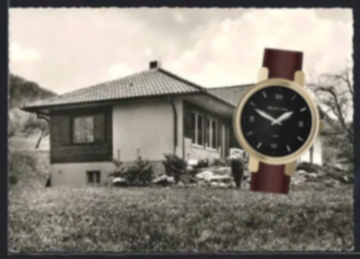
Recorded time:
1 h 49 min
